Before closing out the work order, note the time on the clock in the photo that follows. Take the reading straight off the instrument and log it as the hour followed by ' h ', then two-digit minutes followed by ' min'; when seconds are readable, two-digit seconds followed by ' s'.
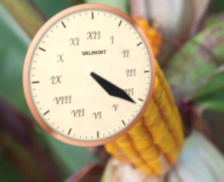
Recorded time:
4 h 21 min
